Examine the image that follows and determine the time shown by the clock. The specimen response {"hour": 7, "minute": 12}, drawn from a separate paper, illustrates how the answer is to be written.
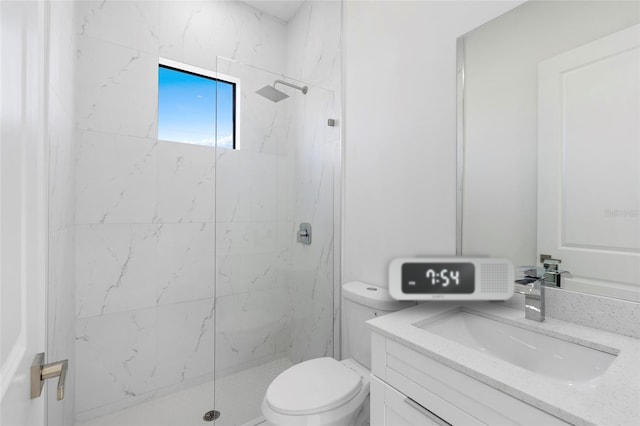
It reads {"hour": 7, "minute": 54}
